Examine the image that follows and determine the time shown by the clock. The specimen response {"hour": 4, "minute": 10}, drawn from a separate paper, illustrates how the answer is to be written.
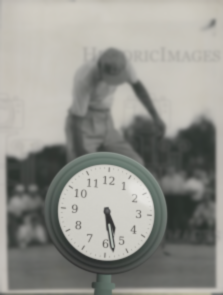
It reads {"hour": 5, "minute": 28}
